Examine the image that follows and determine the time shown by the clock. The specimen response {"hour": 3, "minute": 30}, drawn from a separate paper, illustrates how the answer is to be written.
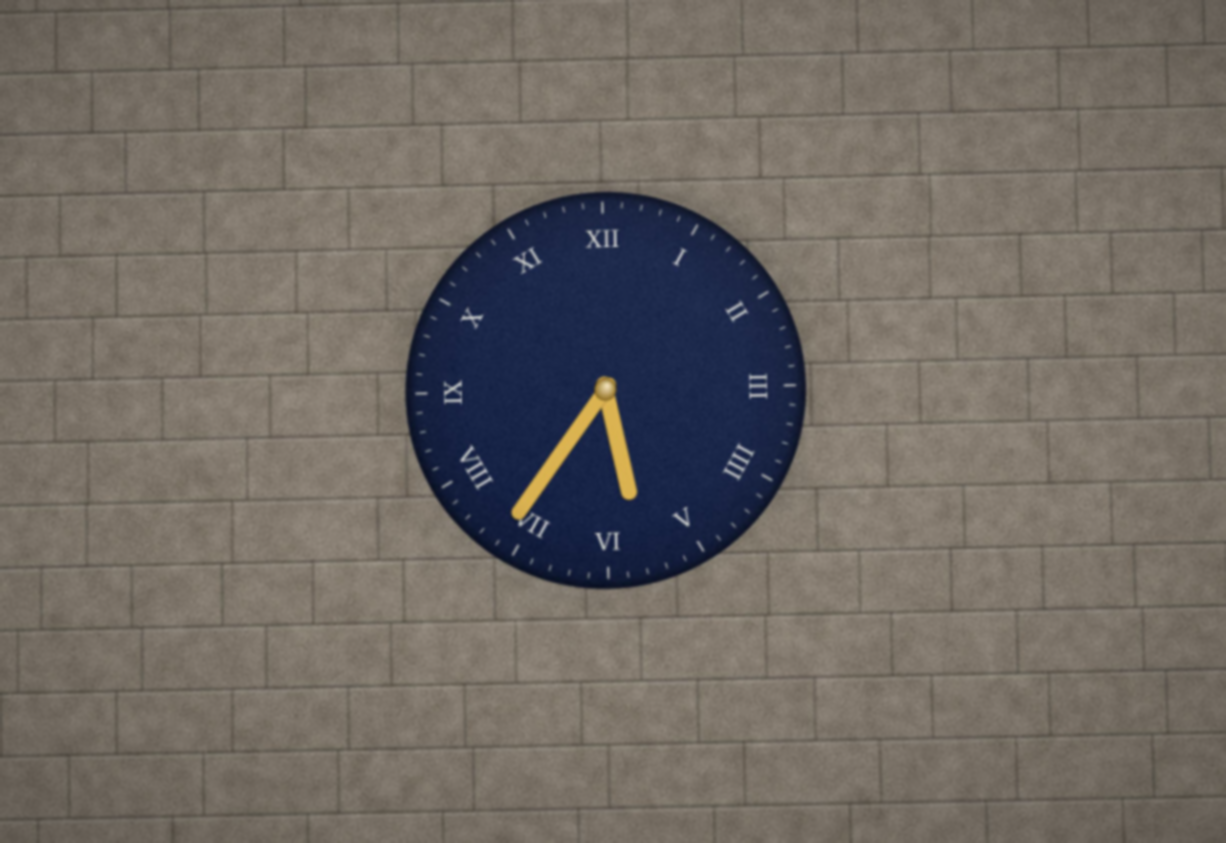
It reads {"hour": 5, "minute": 36}
